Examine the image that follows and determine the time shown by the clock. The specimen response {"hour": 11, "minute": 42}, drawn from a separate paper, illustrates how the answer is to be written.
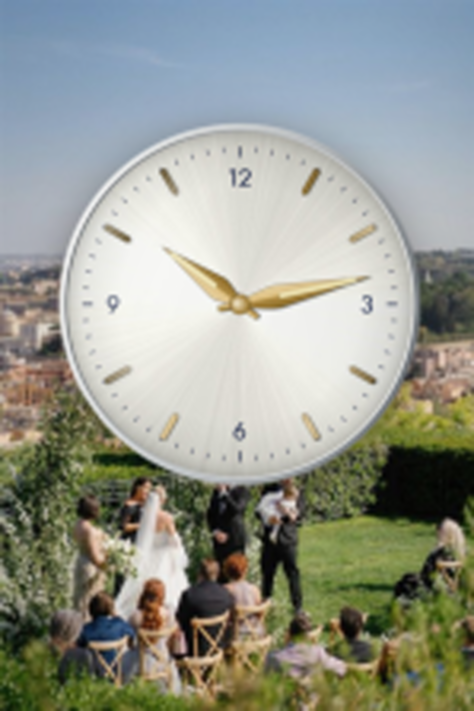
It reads {"hour": 10, "minute": 13}
